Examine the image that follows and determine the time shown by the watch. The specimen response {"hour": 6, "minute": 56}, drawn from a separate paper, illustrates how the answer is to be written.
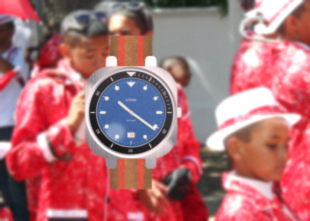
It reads {"hour": 10, "minute": 21}
